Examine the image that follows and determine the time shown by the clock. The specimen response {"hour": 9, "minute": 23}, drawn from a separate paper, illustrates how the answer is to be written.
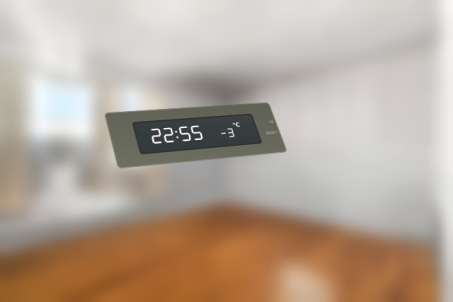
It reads {"hour": 22, "minute": 55}
